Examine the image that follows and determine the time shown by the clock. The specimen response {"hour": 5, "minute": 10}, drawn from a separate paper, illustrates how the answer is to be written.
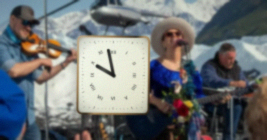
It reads {"hour": 9, "minute": 58}
